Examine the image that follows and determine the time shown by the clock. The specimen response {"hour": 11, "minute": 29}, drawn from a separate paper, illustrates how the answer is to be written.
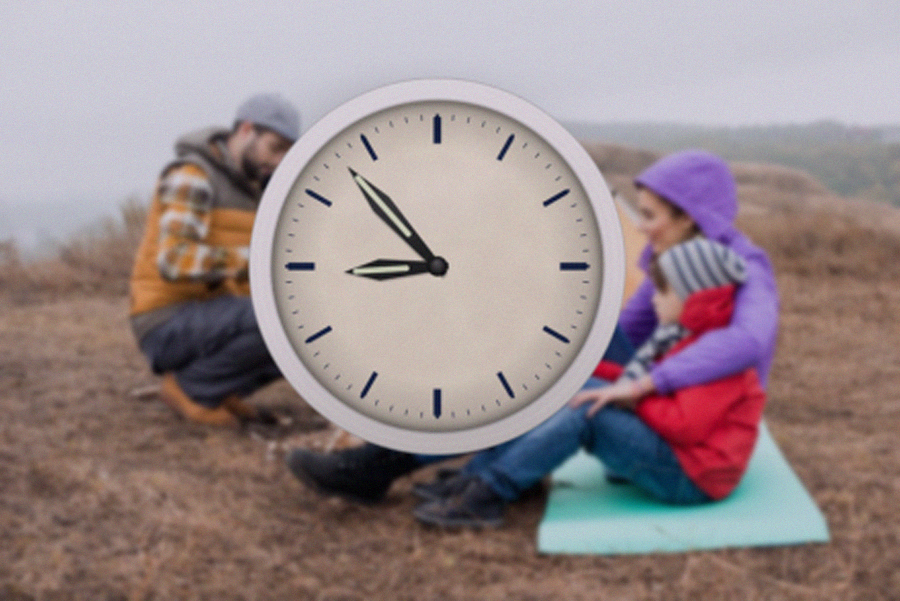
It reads {"hour": 8, "minute": 53}
